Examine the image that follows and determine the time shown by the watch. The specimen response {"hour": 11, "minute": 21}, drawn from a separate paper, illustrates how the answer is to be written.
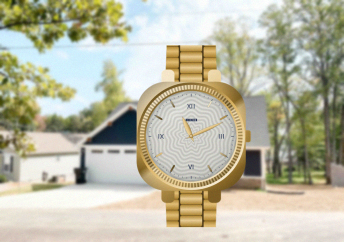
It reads {"hour": 11, "minute": 11}
